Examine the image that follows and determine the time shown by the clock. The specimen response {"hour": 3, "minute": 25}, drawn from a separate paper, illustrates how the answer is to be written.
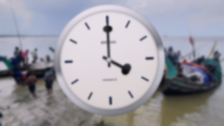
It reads {"hour": 4, "minute": 0}
